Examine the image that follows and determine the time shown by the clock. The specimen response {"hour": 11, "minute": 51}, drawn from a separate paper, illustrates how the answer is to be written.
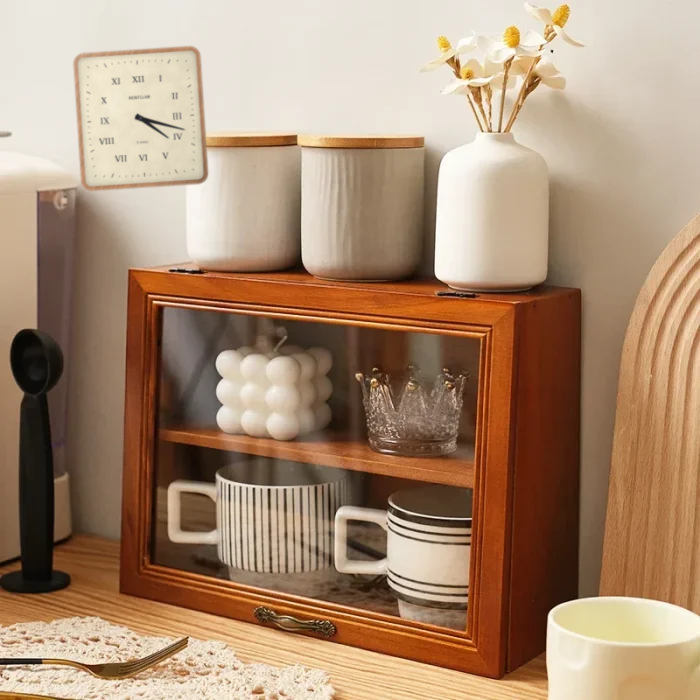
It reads {"hour": 4, "minute": 18}
